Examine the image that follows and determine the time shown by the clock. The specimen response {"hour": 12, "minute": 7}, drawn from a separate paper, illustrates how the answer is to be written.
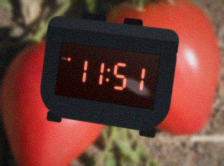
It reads {"hour": 11, "minute": 51}
